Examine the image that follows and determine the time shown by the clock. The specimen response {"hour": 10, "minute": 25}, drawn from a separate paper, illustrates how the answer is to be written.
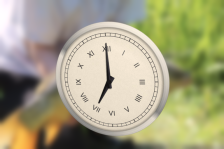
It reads {"hour": 7, "minute": 0}
